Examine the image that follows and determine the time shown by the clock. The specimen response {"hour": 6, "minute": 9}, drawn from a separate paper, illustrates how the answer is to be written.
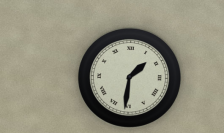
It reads {"hour": 1, "minute": 31}
